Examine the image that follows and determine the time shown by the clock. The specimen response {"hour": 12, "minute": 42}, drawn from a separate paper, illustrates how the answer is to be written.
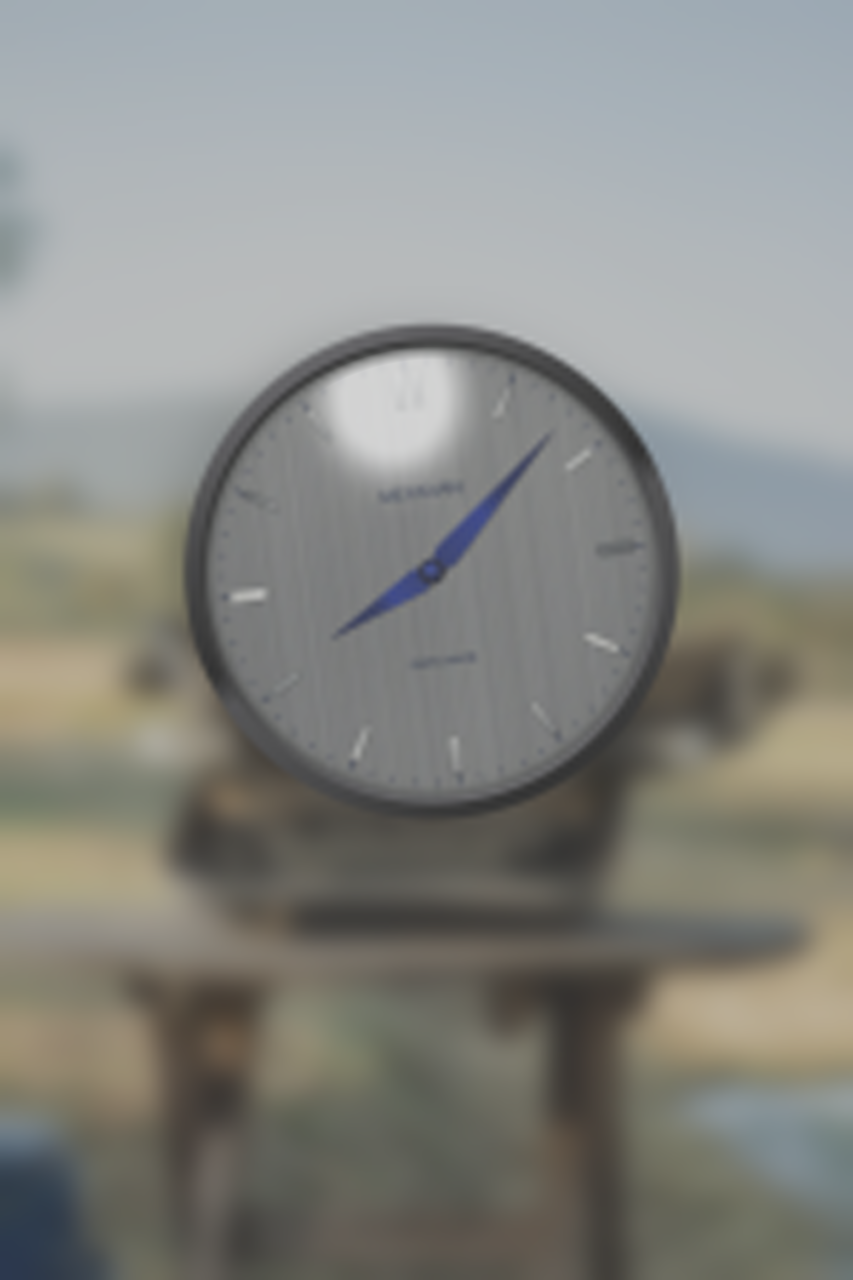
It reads {"hour": 8, "minute": 8}
